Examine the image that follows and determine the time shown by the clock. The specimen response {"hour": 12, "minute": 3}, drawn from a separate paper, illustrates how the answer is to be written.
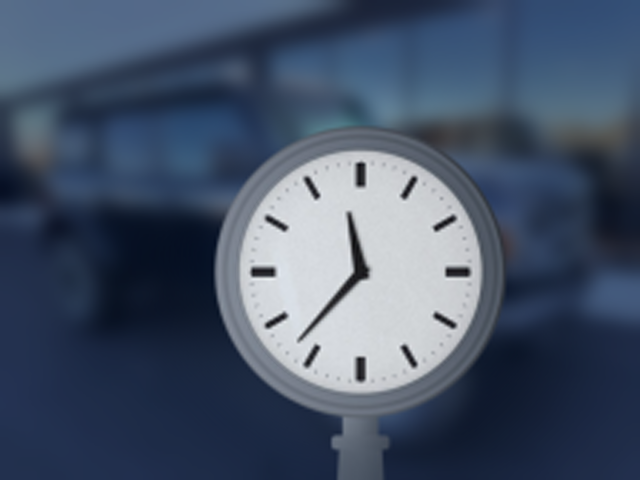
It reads {"hour": 11, "minute": 37}
